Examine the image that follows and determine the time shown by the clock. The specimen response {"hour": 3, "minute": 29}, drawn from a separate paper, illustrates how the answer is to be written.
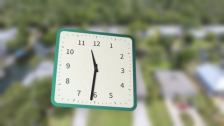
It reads {"hour": 11, "minute": 31}
